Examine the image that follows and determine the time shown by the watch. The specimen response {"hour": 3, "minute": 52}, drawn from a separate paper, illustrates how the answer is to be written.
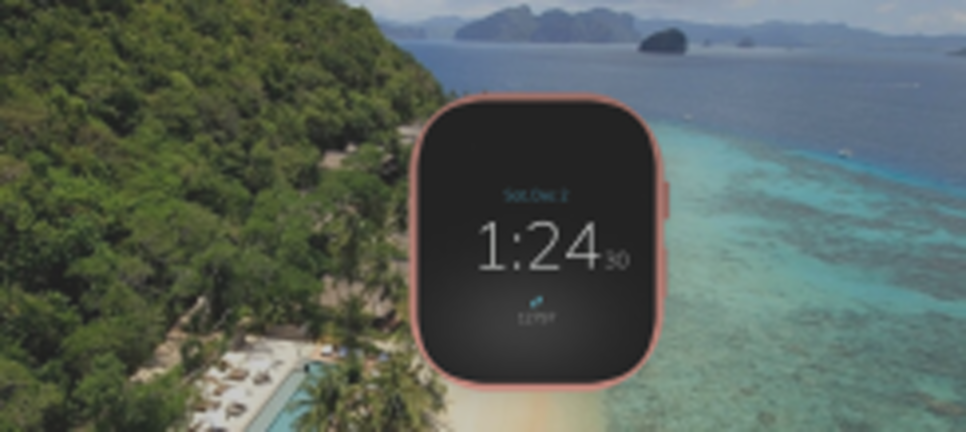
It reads {"hour": 1, "minute": 24}
